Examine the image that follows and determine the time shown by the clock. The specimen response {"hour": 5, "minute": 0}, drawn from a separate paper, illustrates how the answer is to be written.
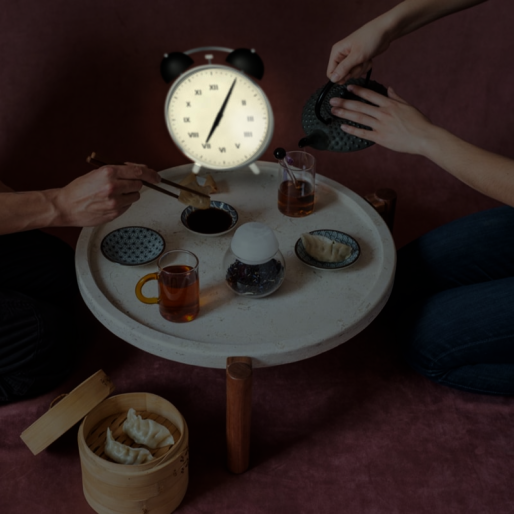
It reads {"hour": 7, "minute": 5}
